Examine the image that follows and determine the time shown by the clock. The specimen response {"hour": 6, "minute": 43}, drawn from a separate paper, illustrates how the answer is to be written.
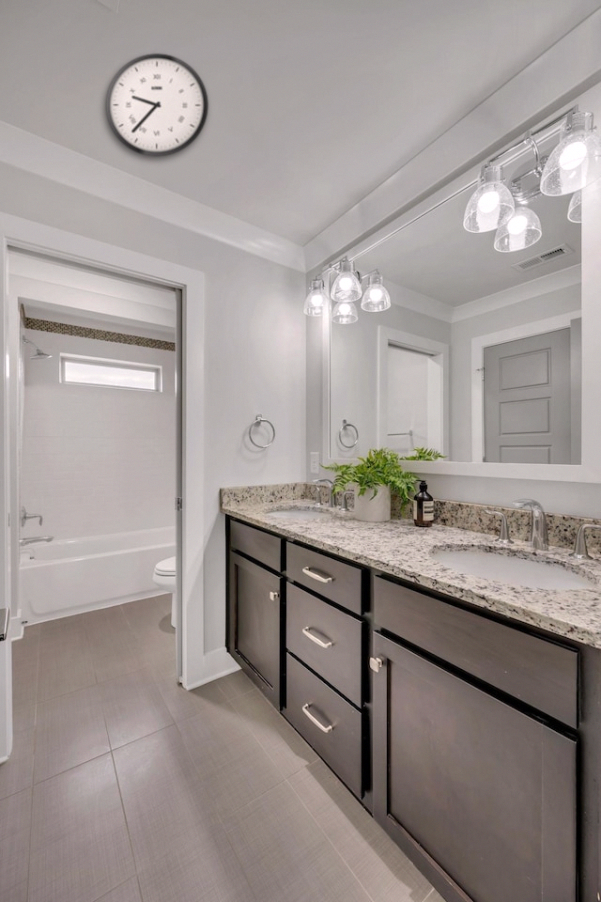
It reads {"hour": 9, "minute": 37}
